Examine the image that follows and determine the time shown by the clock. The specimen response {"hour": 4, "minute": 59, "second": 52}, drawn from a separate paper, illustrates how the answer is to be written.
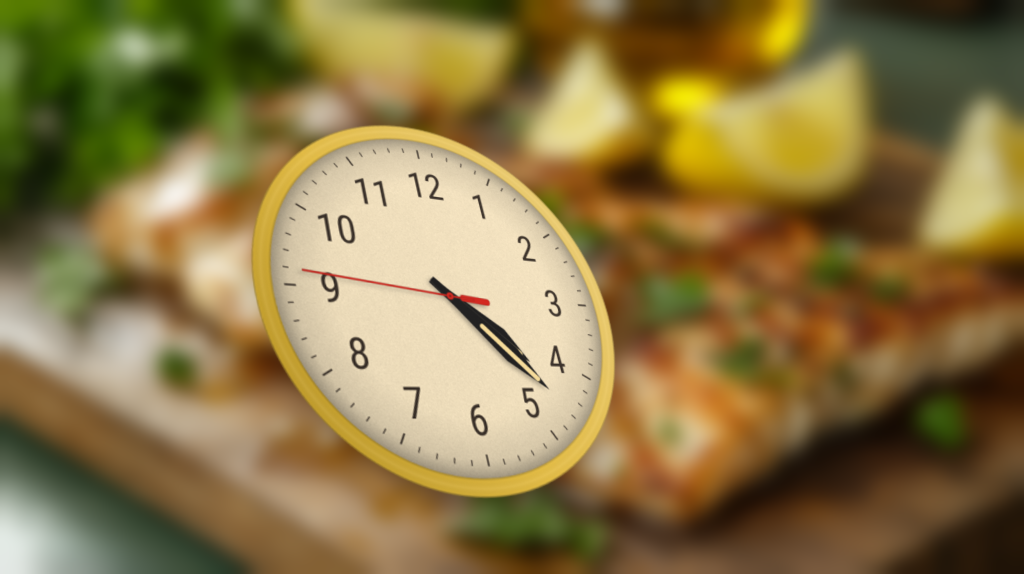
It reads {"hour": 4, "minute": 22, "second": 46}
